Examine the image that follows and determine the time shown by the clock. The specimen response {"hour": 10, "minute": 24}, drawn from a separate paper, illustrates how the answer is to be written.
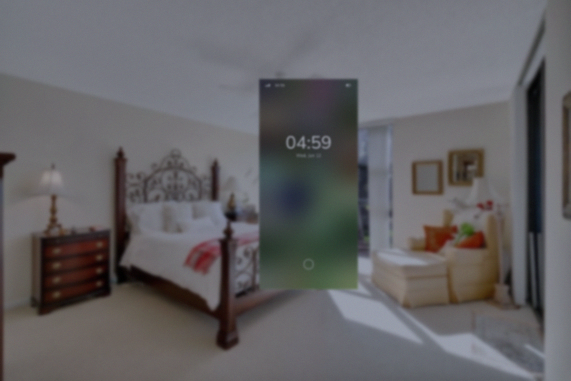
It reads {"hour": 4, "minute": 59}
